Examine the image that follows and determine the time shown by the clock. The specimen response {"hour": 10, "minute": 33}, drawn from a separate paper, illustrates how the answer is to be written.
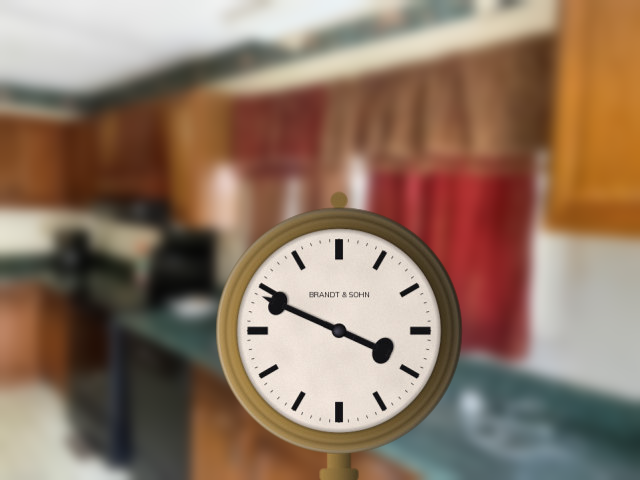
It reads {"hour": 3, "minute": 49}
